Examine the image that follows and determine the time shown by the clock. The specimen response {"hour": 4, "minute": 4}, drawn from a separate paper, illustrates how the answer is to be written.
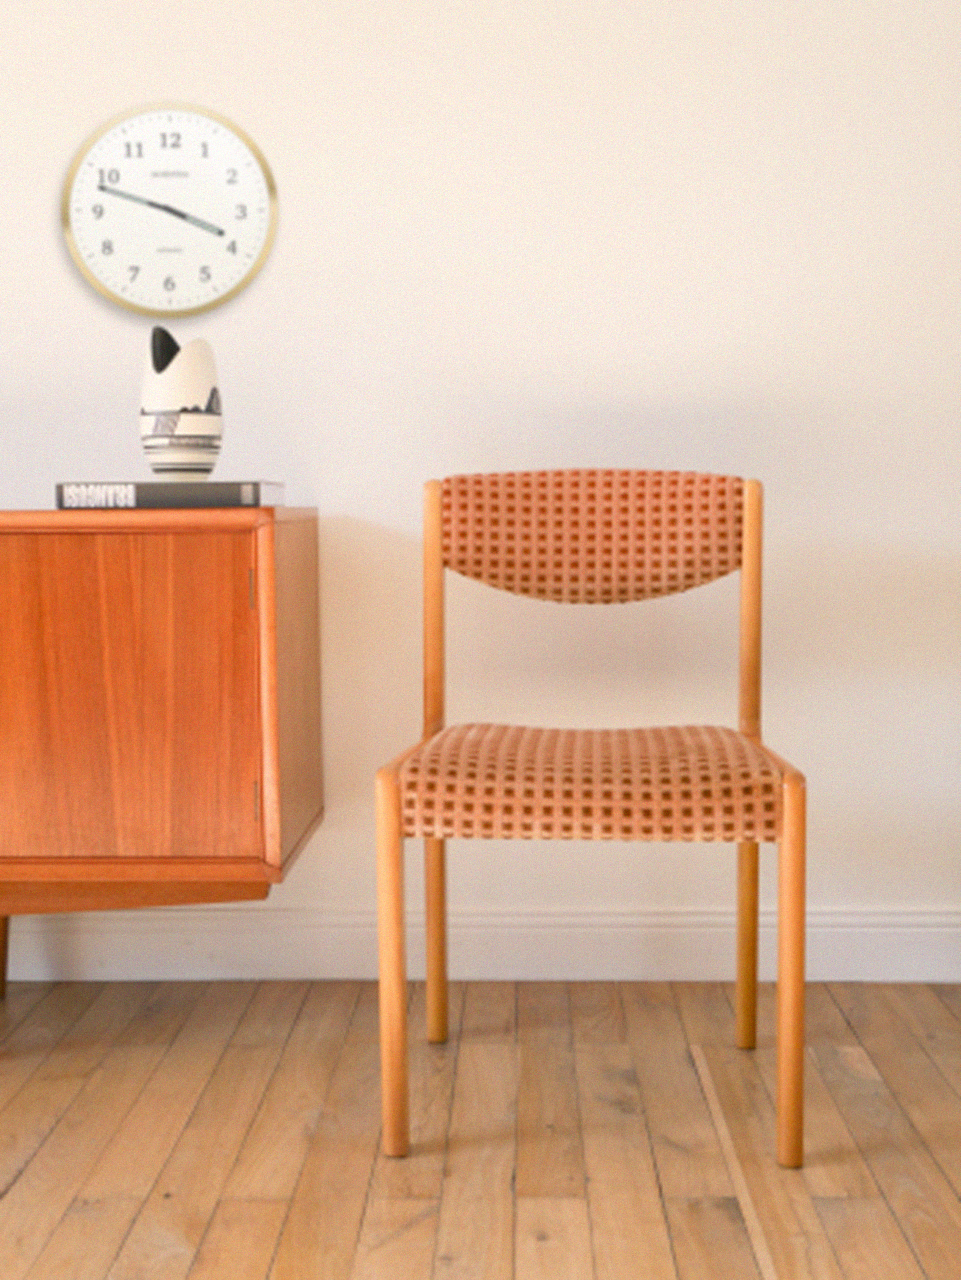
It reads {"hour": 3, "minute": 48}
